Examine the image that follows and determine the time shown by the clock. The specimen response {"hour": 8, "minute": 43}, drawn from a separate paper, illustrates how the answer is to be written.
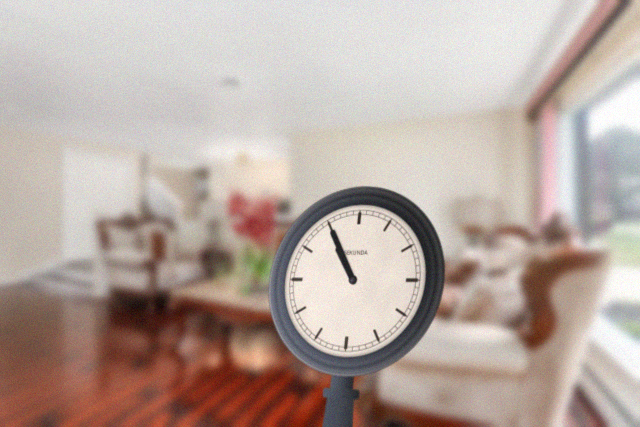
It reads {"hour": 10, "minute": 55}
